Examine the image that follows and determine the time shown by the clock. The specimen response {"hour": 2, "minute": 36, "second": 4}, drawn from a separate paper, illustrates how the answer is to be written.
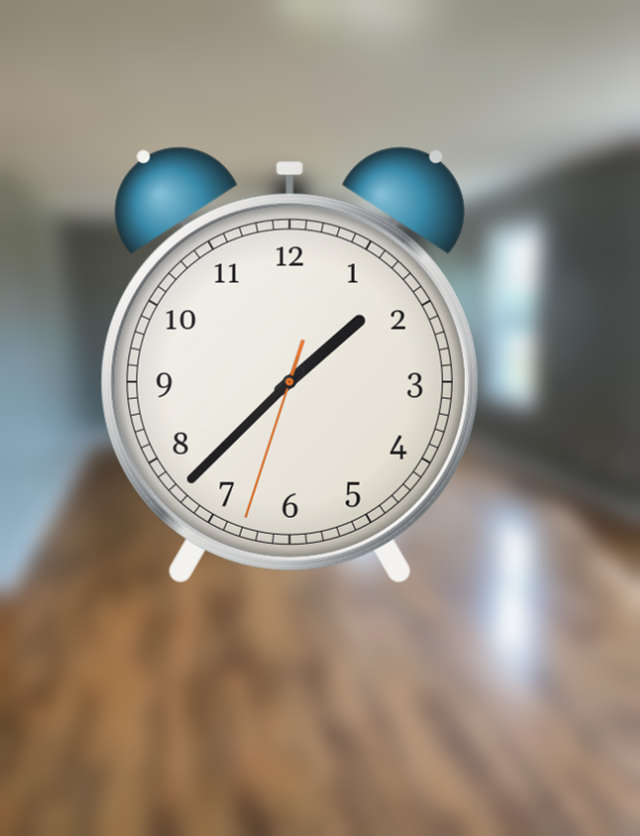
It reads {"hour": 1, "minute": 37, "second": 33}
